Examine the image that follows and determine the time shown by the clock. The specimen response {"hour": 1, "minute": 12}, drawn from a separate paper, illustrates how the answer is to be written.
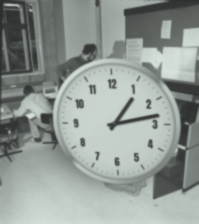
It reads {"hour": 1, "minute": 13}
